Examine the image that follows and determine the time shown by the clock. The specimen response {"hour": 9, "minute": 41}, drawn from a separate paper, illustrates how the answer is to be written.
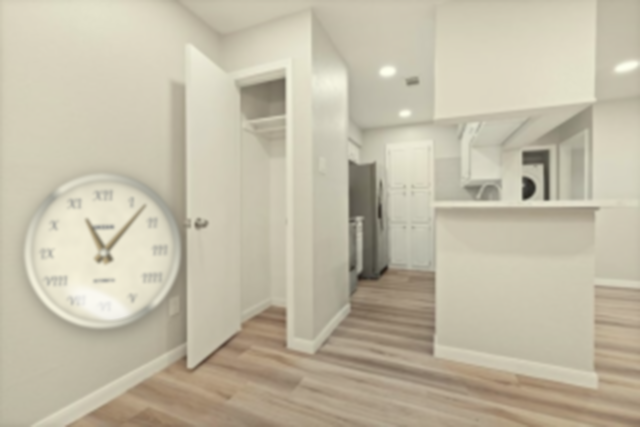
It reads {"hour": 11, "minute": 7}
